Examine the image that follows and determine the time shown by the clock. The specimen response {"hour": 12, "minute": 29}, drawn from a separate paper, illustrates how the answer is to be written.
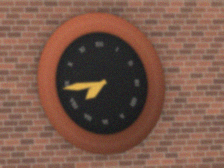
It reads {"hour": 7, "minute": 44}
